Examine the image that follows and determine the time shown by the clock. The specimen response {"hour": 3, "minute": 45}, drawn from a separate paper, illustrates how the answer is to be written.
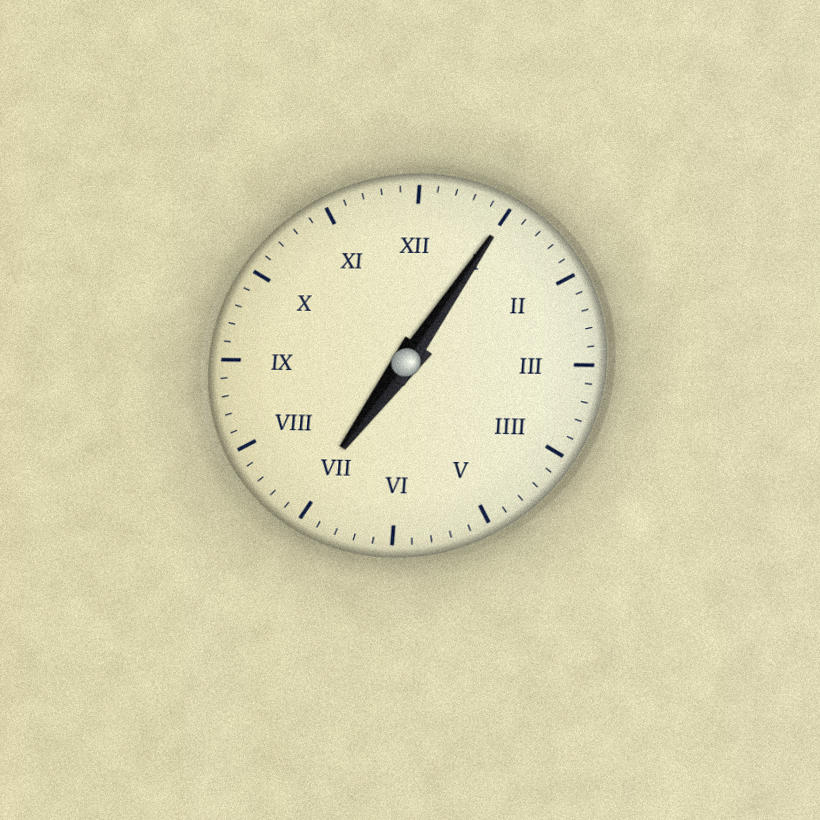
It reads {"hour": 7, "minute": 5}
